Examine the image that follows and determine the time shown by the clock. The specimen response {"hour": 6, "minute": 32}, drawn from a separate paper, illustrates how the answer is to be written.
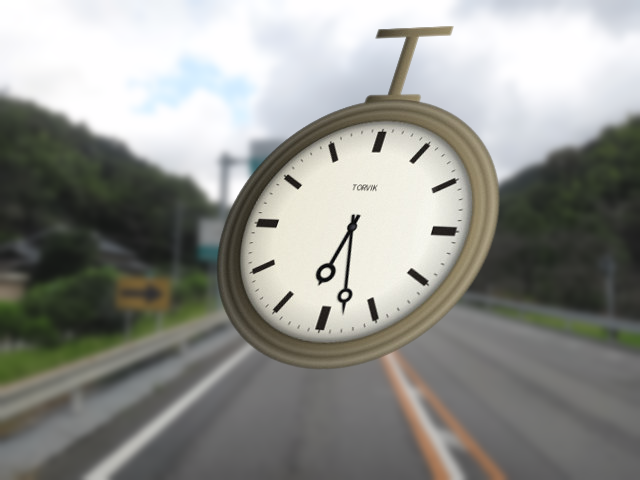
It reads {"hour": 6, "minute": 28}
